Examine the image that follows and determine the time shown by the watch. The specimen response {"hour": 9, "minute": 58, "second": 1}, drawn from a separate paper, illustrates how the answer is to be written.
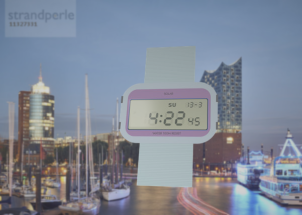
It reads {"hour": 4, "minute": 22, "second": 45}
